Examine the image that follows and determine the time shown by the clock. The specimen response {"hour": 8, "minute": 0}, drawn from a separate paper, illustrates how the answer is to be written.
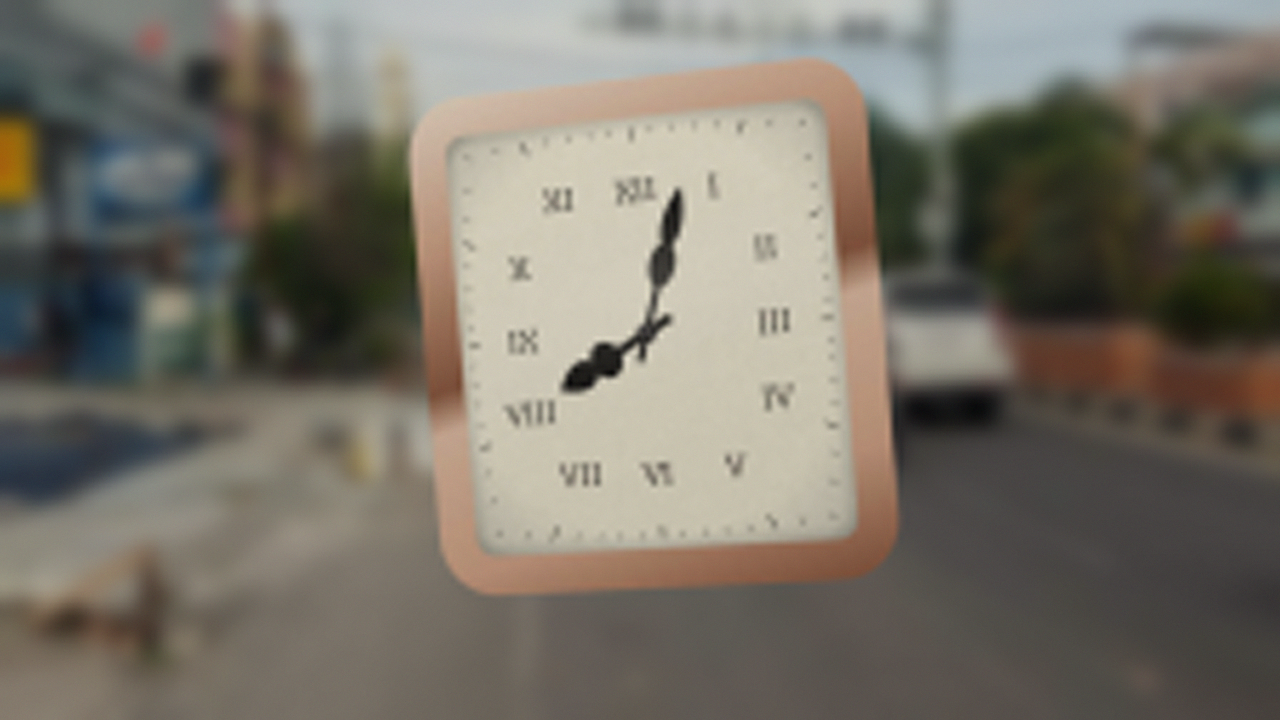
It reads {"hour": 8, "minute": 3}
